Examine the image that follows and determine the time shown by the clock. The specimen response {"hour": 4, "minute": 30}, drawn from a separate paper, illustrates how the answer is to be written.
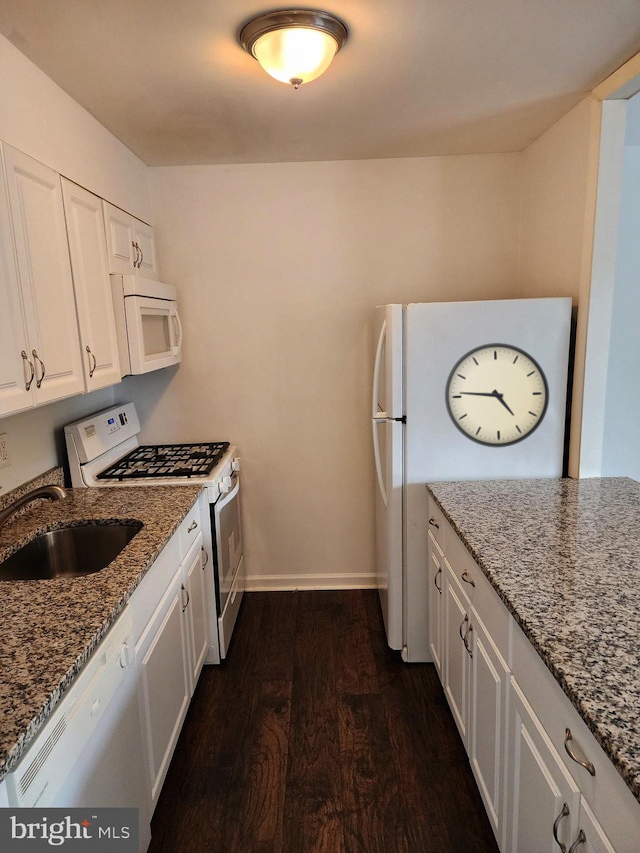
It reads {"hour": 4, "minute": 46}
